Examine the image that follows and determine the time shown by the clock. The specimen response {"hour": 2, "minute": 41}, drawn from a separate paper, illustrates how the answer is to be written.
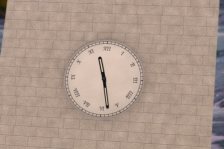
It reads {"hour": 11, "minute": 28}
